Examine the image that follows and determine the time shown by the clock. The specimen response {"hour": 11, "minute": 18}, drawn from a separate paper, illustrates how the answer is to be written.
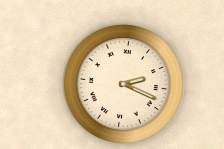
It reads {"hour": 2, "minute": 18}
